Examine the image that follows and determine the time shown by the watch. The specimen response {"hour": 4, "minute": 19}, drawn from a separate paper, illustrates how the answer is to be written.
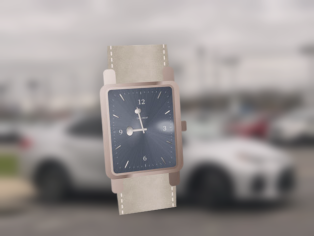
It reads {"hour": 8, "minute": 58}
